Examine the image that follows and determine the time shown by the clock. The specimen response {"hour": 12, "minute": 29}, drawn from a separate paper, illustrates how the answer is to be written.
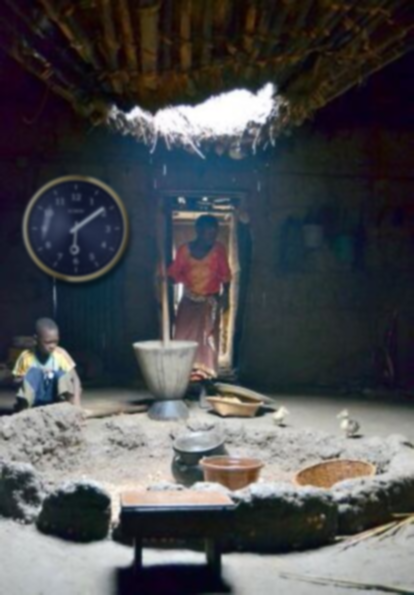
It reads {"hour": 6, "minute": 9}
